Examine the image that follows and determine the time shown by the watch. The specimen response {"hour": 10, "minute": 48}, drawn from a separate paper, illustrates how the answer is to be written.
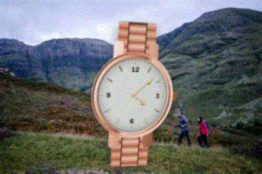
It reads {"hour": 4, "minute": 8}
